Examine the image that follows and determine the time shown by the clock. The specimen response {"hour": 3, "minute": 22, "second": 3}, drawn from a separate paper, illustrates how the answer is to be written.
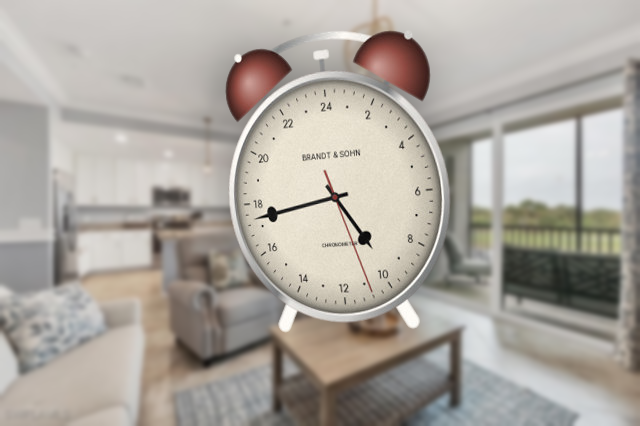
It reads {"hour": 9, "minute": 43, "second": 27}
